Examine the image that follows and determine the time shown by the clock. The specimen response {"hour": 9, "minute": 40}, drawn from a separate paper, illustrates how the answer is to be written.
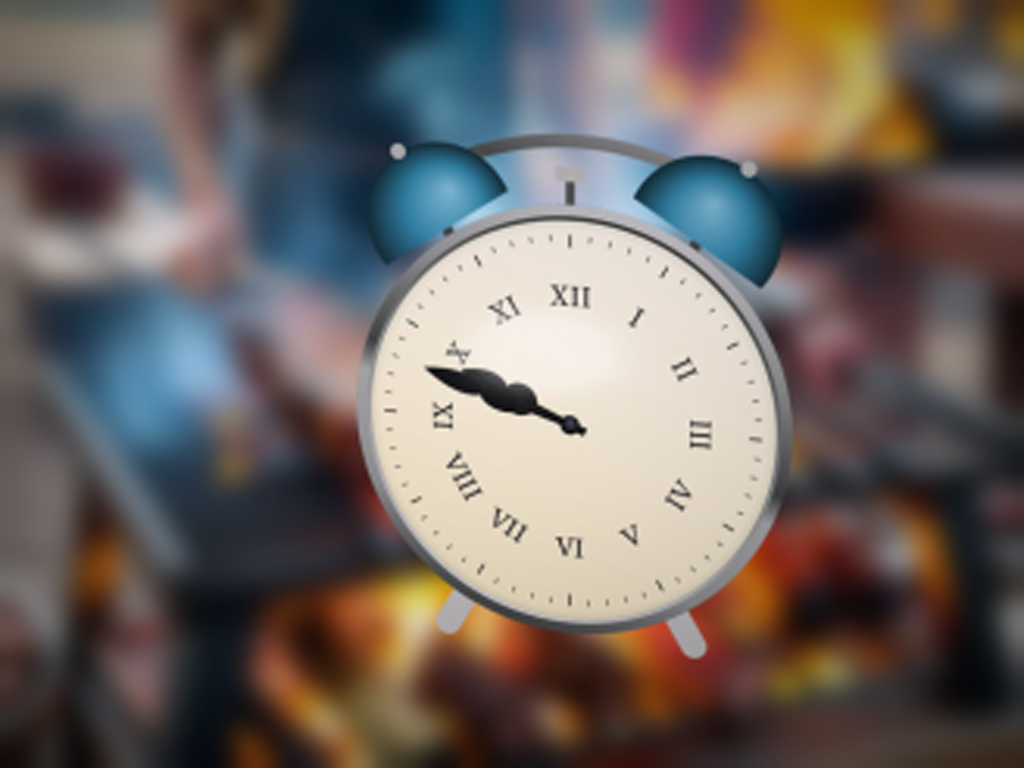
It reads {"hour": 9, "minute": 48}
